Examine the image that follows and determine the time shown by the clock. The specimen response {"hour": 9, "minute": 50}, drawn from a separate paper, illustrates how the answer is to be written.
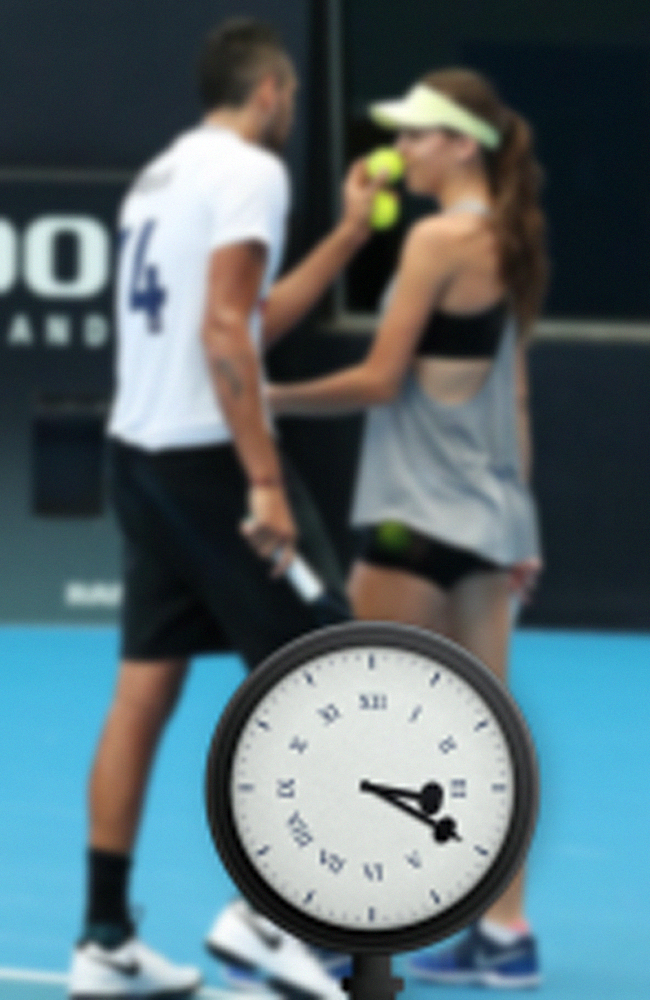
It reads {"hour": 3, "minute": 20}
